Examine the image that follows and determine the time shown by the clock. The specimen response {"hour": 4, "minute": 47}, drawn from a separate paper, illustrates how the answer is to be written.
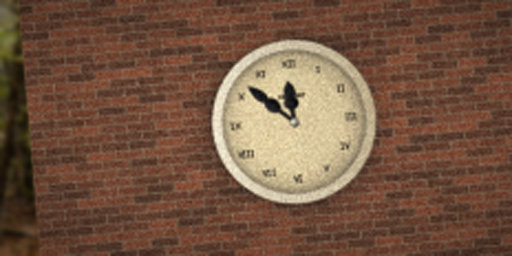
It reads {"hour": 11, "minute": 52}
